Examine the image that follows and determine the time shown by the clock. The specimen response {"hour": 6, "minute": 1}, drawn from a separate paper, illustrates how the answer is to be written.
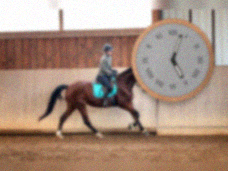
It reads {"hour": 5, "minute": 3}
